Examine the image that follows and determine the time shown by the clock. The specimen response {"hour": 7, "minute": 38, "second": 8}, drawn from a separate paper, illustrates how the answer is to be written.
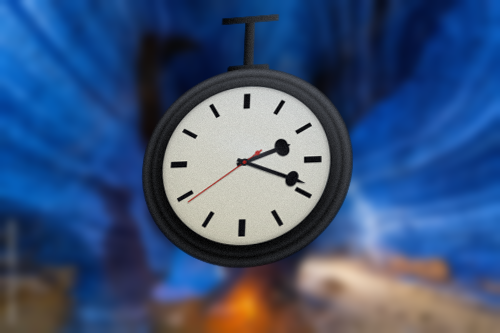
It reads {"hour": 2, "minute": 18, "second": 39}
